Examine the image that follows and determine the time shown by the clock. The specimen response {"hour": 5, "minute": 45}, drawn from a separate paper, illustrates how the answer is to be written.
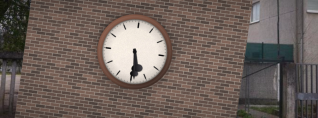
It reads {"hour": 5, "minute": 29}
